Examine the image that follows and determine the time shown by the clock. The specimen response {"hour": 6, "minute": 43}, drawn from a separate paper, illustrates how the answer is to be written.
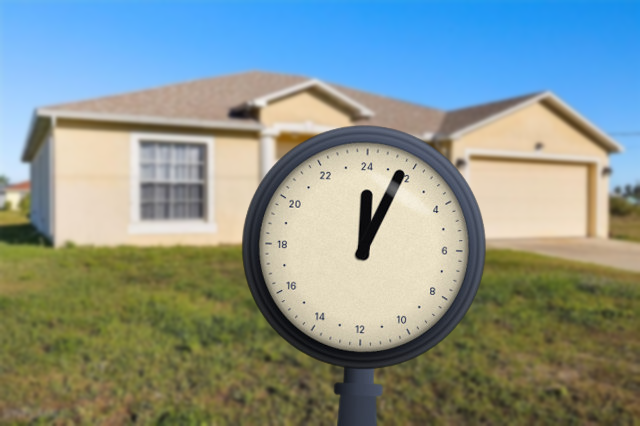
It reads {"hour": 0, "minute": 4}
